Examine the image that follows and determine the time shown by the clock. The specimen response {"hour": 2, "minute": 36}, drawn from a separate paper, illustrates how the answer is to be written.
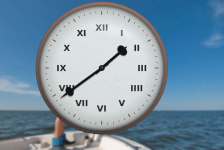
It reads {"hour": 1, "minute": 39}
